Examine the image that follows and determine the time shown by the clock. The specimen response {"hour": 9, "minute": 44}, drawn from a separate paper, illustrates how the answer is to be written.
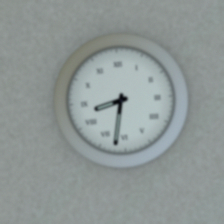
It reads {"hour": 8, "minute": 32}
